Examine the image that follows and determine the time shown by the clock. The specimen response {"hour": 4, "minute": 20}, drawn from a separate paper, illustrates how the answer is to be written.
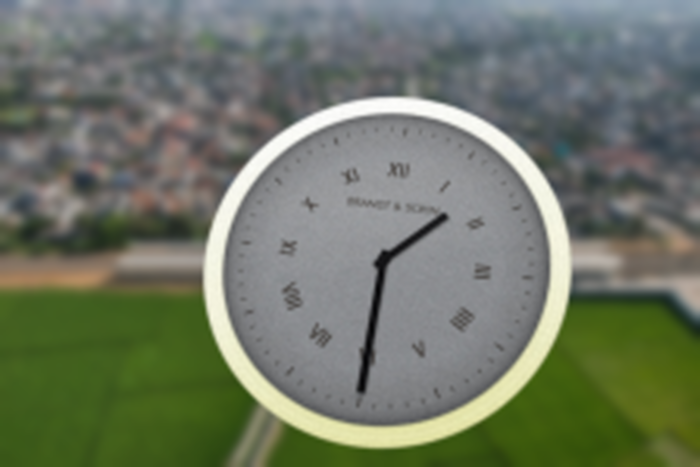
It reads {"hour": 1, "minute": 30}
